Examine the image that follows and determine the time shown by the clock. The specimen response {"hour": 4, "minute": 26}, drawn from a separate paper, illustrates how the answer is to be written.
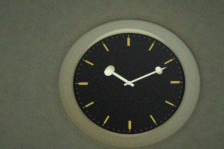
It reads {"hour": 10, "minute": 11}
